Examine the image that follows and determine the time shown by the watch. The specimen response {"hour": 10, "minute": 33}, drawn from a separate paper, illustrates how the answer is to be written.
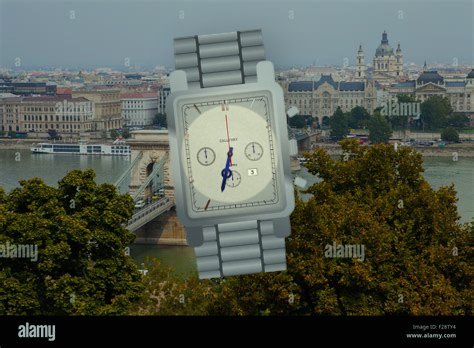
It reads {"hour": 6, "minute": 33}
